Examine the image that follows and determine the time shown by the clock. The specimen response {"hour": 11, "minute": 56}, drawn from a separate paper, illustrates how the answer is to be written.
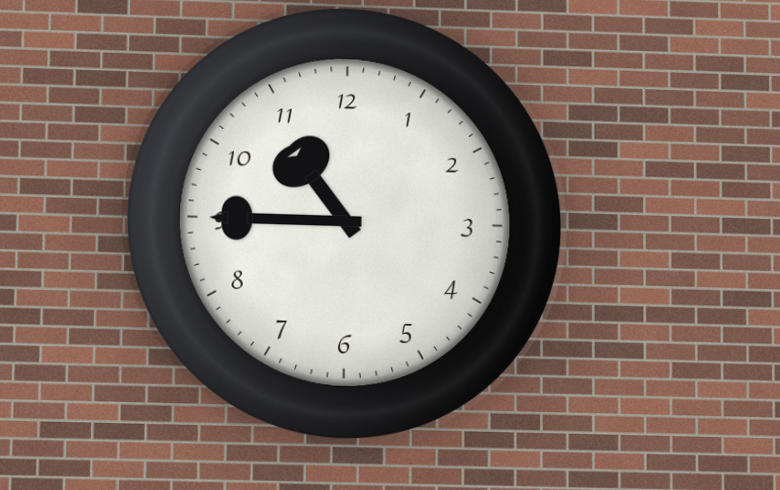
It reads {"hour": 10, "minute": 45}
